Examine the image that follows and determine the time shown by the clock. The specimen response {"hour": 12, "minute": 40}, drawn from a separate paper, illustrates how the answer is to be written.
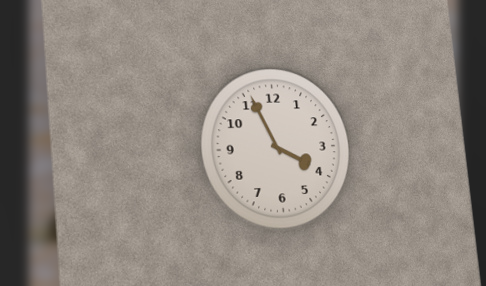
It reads {"hour": 3, "minute": 56}
